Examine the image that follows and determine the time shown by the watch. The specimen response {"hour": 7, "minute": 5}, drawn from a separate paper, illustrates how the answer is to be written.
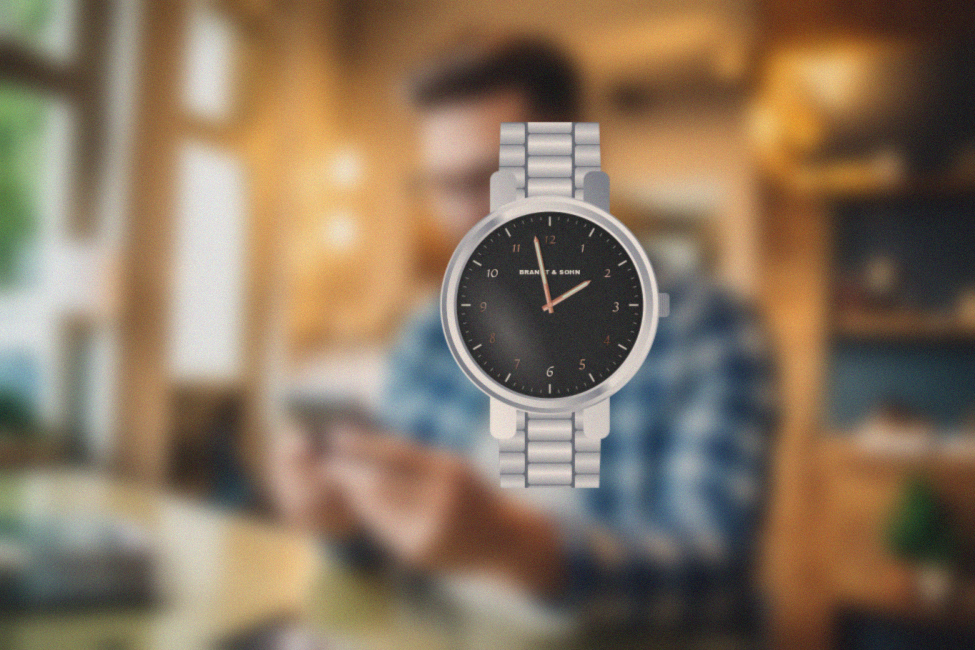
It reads {"hour": 1, "minute": 58}
